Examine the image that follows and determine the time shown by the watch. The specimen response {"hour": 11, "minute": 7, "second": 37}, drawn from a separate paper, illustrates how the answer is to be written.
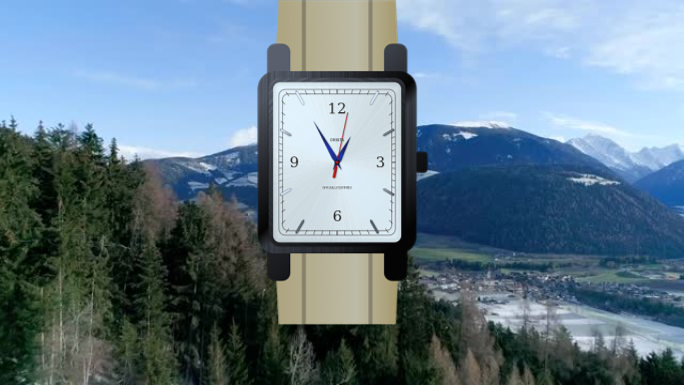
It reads {"hour": 12, "minute": 55, "second": 2}
